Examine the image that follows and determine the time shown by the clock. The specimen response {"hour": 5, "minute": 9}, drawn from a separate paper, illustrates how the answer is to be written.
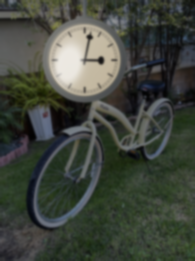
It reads {"hour": 3, "minute": 2}
